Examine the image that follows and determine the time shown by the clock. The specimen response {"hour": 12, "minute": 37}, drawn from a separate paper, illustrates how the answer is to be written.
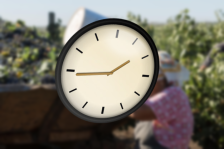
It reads {"hour": 1, "minute": 44}
